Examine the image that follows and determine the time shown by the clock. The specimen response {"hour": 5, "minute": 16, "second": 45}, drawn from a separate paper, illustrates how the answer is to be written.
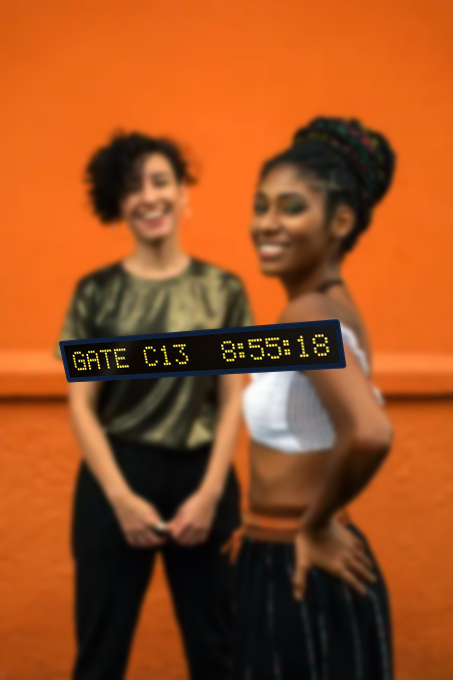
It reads {"hour": 8, "minute": 55, "second": 18}
